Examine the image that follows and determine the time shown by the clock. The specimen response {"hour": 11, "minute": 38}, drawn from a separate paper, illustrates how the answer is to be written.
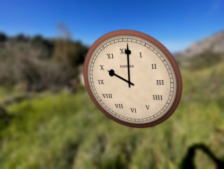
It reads {"hour": 10, "minute": 1}
